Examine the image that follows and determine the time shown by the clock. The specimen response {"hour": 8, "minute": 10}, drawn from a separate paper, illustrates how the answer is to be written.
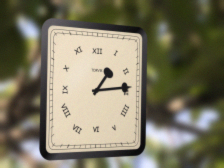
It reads {"hour": 1, "minute": 14}
